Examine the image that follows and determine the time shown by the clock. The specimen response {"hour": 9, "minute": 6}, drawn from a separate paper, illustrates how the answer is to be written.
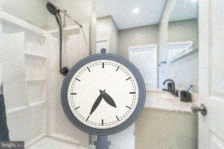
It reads {"hour": 4, "minute": 35}
